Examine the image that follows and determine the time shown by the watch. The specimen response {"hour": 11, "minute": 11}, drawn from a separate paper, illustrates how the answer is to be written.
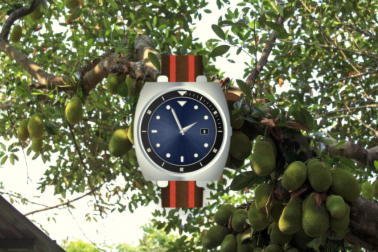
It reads {"hour": 1, "minute": 56}
